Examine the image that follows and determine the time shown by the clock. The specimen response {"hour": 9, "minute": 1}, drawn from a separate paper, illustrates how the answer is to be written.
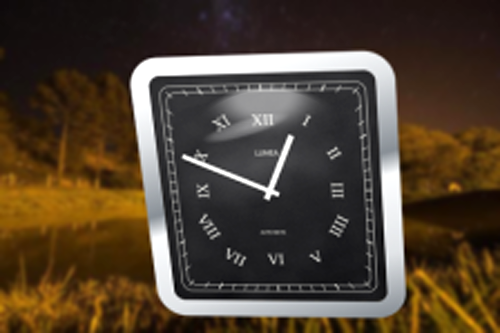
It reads {"hour": 12, "minute": 49}
